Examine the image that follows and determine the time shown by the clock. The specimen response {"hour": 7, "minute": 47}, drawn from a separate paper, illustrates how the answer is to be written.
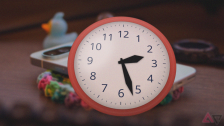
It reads {"hour": 2, "minute": 27}
